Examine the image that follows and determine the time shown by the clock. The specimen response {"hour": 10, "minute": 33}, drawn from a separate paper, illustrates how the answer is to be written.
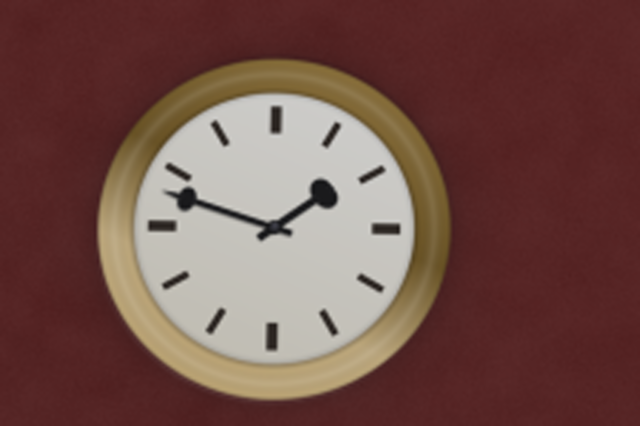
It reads {"hour": 1, "minute": 48}
